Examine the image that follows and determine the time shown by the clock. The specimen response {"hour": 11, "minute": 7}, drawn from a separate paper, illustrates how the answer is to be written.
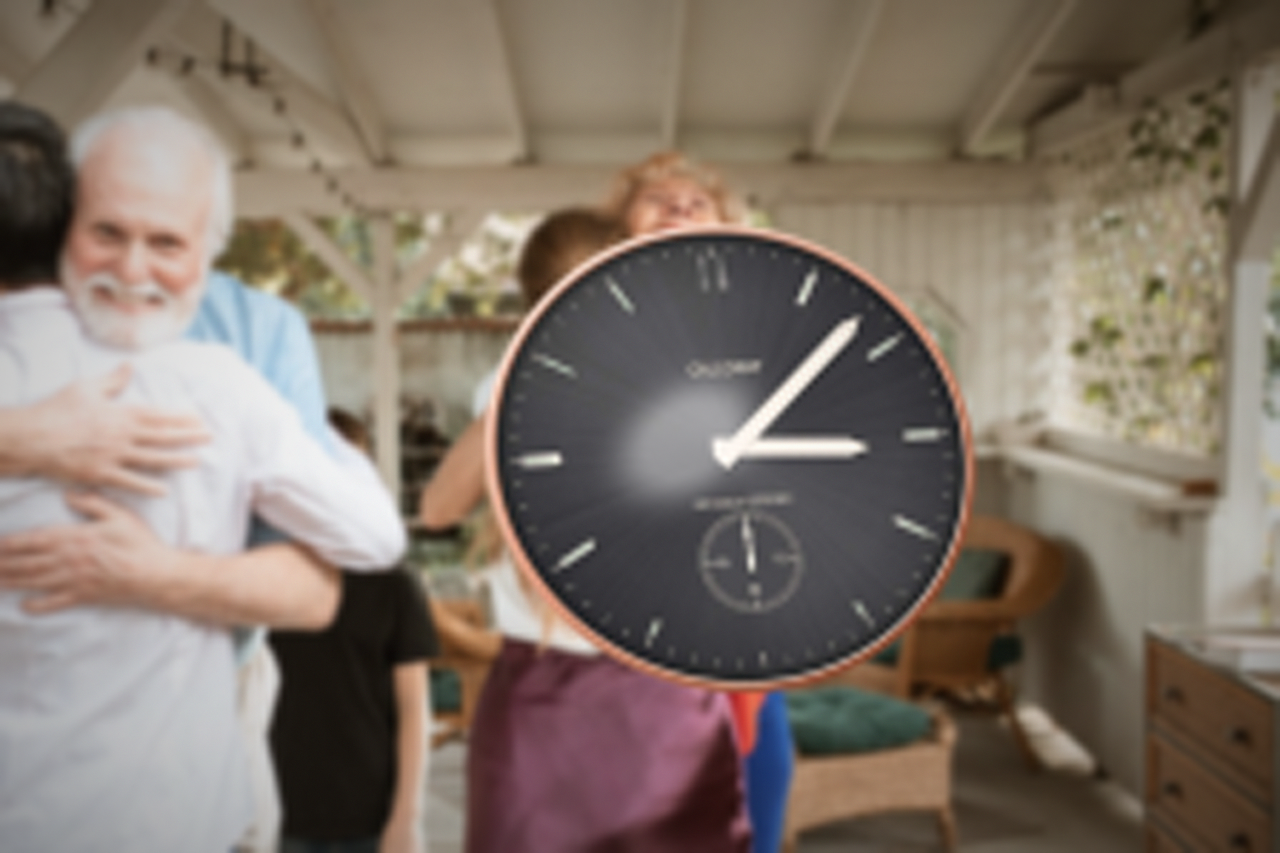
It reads {"hour": 3, "minute": 8}
